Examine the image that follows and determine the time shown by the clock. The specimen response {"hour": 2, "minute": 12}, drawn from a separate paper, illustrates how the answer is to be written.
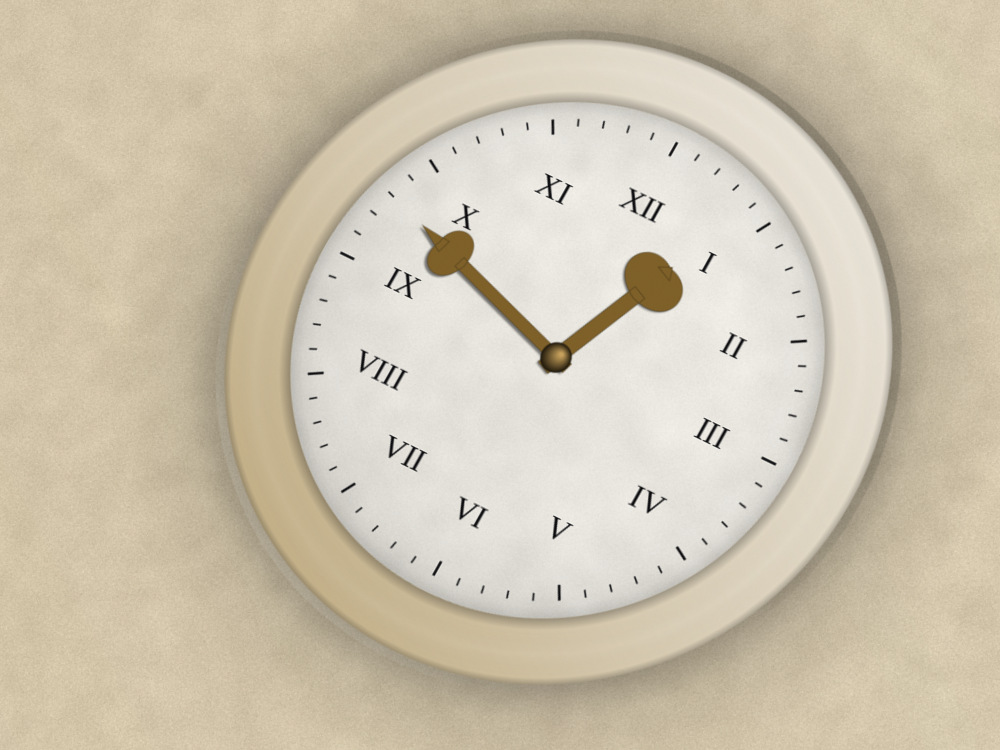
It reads {"hour": 12, "minute": 48}
